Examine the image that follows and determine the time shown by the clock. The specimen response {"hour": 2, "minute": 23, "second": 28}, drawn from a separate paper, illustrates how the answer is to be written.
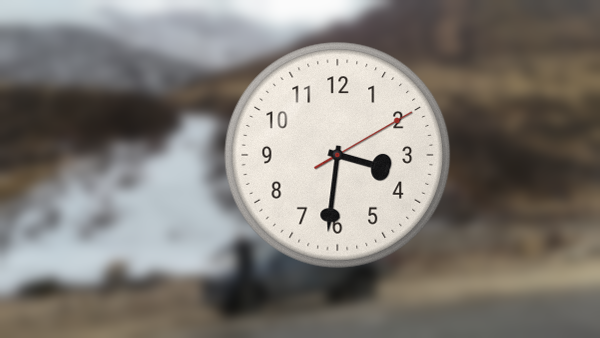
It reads {"hour": 3, "minute": 31, "second": 10}
